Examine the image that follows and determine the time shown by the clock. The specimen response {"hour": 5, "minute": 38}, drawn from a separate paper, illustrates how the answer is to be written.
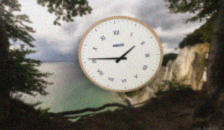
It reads {"hour": 1, "minute": 46}
